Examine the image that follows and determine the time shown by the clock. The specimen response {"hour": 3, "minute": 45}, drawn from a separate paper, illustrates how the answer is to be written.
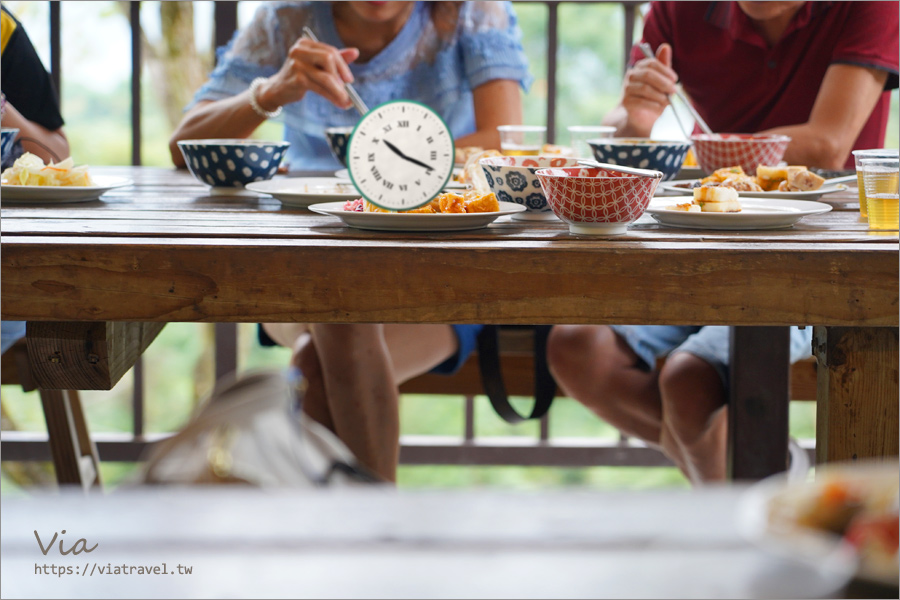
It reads {"hour": 10, "minute": 19}
